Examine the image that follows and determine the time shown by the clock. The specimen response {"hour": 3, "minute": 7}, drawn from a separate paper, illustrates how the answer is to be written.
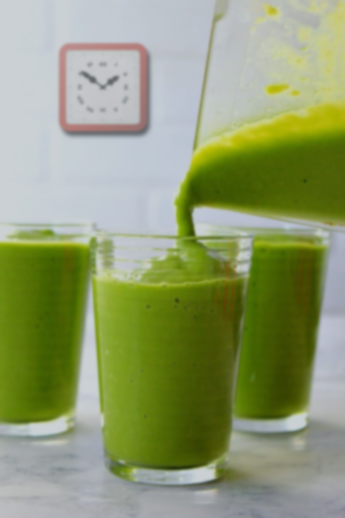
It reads {"hour": 1, "minute": 51}
